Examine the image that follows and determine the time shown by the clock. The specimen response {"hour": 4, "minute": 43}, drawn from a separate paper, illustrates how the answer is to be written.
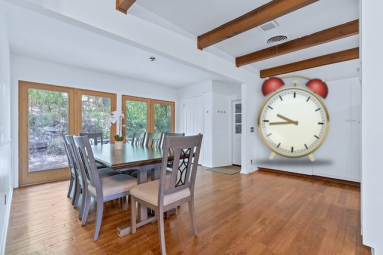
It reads {"hour": 9, "minute": 44}
